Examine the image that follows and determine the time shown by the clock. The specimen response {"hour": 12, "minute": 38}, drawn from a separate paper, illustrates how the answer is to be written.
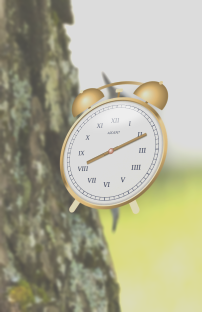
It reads {"hour": 8, "minute": 11}
